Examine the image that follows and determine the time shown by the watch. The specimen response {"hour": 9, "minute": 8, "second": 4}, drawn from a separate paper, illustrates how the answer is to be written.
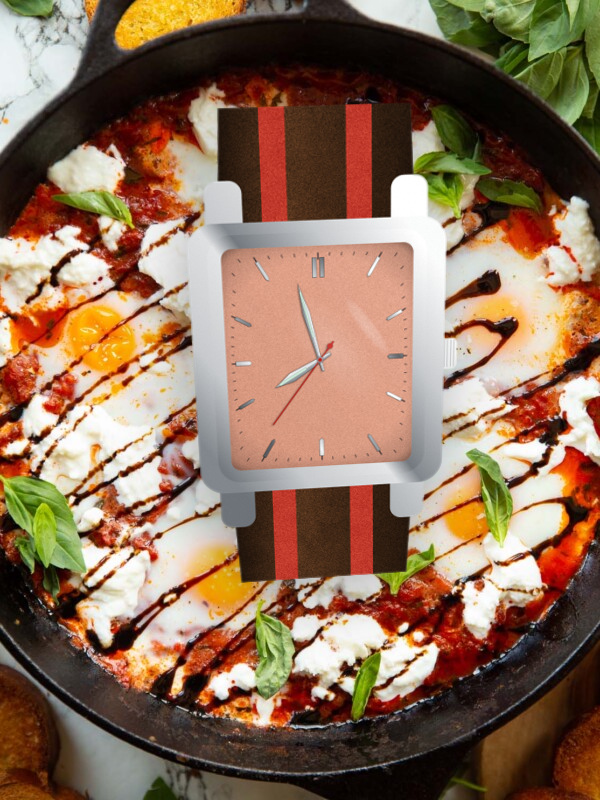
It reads {"hour": 7, "minute": 57, "second": 36}
